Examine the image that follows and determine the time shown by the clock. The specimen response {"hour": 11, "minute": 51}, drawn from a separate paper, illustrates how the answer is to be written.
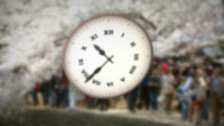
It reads {"hour": 10, "minute": 38}
